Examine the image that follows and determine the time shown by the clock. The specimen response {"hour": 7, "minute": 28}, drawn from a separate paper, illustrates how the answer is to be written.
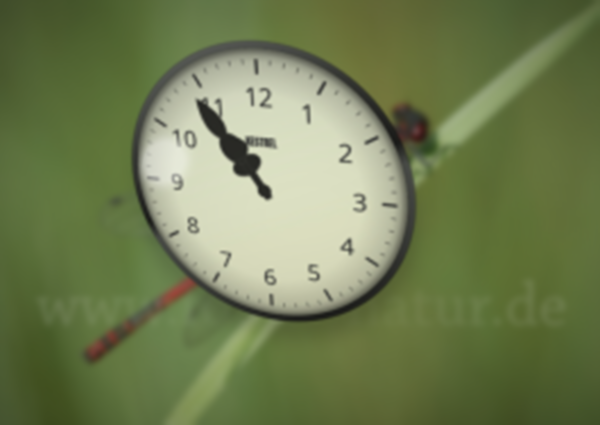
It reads {"hour": 10, "minute": 54}
